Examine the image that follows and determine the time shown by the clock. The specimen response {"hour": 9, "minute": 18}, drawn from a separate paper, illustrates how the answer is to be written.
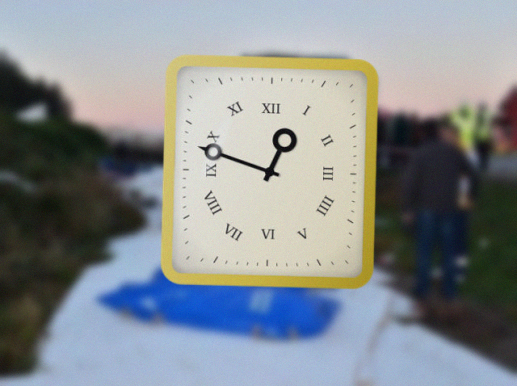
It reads {"hour": 12, "minute": 48}
